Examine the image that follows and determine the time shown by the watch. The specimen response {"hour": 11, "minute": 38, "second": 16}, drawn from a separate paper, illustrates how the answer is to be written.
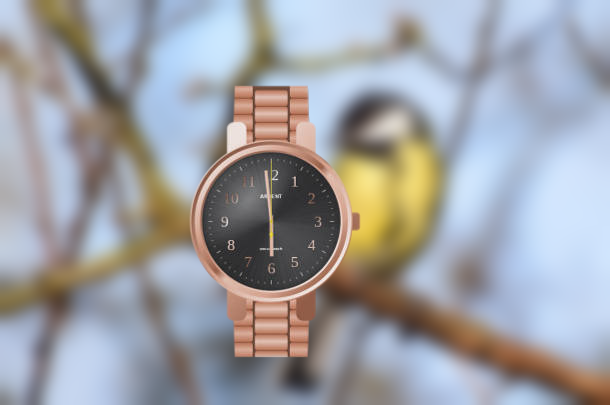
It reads {"hour": 5, "minute": 59, "second": 0}
